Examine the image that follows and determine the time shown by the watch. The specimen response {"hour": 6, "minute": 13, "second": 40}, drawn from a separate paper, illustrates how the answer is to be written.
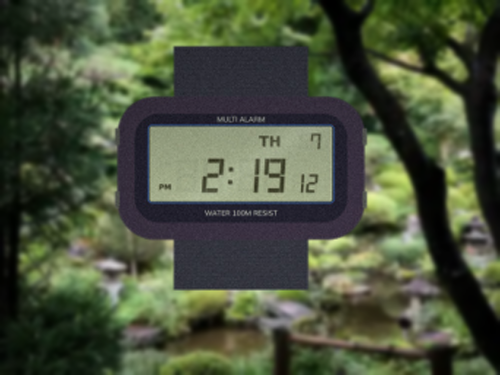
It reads {"hour": 2, "minute": 19, "second": 12}
